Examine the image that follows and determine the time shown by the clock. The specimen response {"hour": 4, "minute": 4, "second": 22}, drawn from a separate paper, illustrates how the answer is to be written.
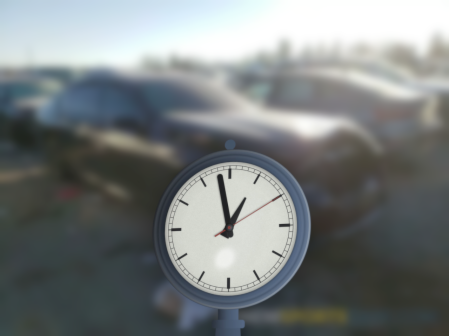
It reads {"hour": 12, "minute": 58, "second": 10}
